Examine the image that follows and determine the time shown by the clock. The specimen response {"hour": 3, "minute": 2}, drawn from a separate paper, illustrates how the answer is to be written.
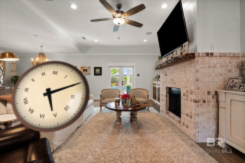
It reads {"hour": 5, "minute": 10}
